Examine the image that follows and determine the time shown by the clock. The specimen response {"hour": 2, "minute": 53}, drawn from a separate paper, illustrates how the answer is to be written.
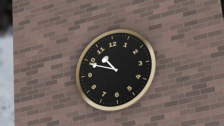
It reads {"hour": 10, "minute": 49}
